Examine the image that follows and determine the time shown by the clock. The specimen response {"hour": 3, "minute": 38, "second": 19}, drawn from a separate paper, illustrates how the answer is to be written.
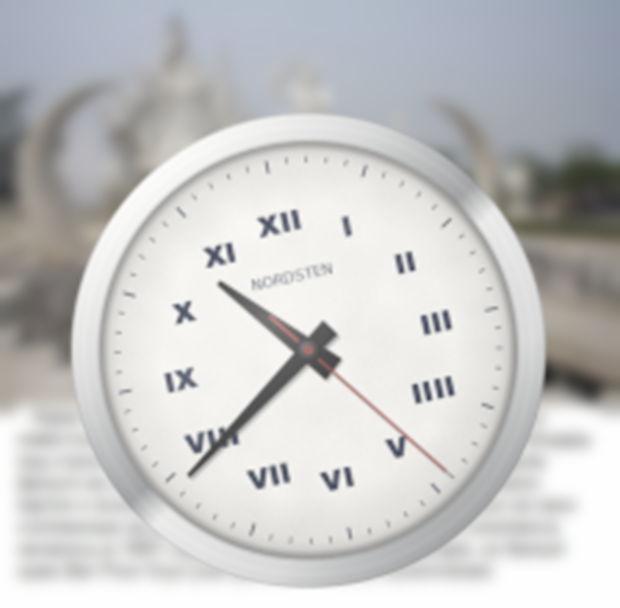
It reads {"hour": 10, "minute": 39, "second": 24}
